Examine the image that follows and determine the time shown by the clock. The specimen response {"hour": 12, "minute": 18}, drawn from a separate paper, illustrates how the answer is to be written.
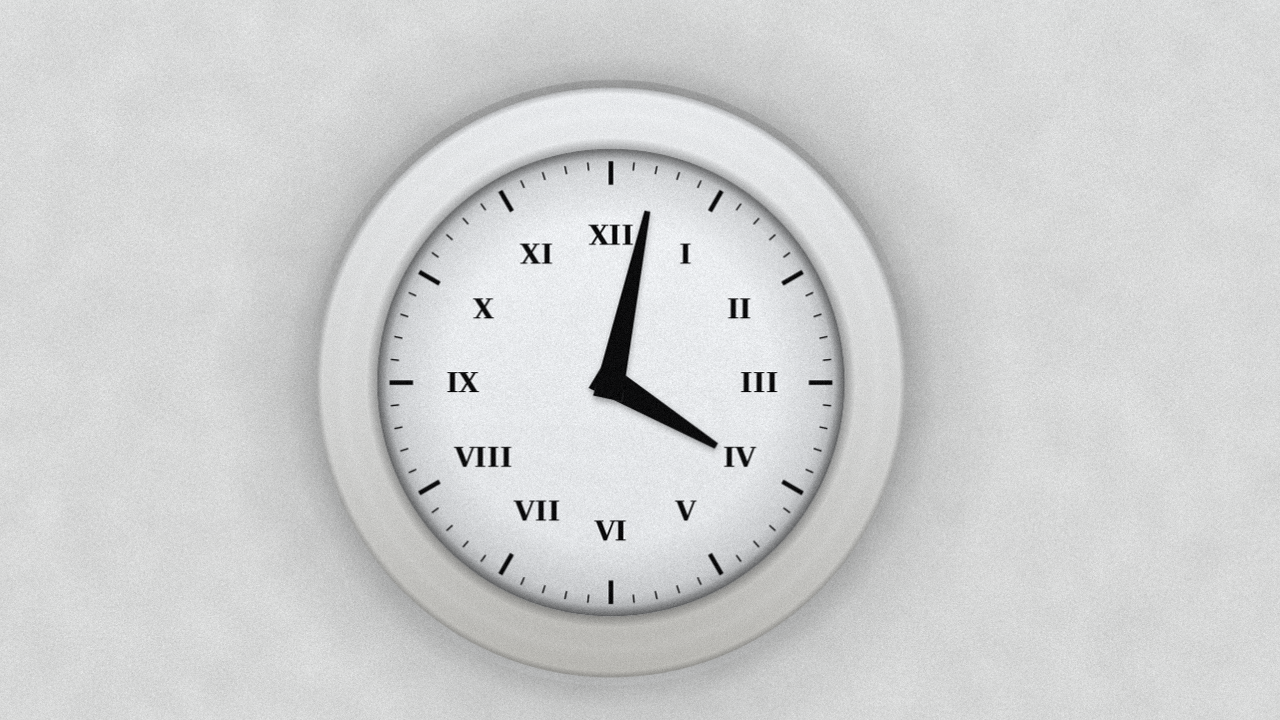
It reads {"hour": 4, "minute": 2}
